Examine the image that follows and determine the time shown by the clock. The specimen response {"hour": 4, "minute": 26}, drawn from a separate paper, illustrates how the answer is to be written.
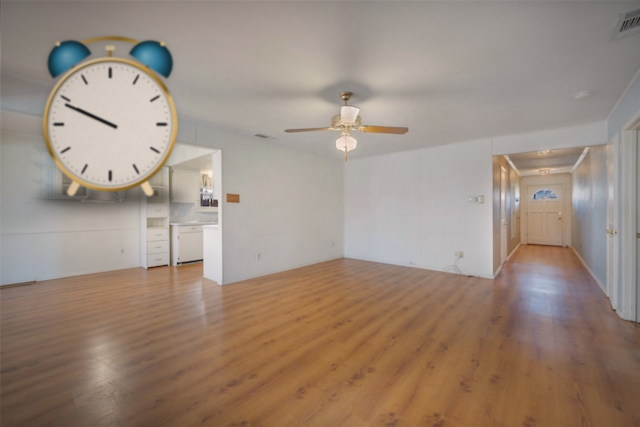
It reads {"hour": 9, "minute": 49}
